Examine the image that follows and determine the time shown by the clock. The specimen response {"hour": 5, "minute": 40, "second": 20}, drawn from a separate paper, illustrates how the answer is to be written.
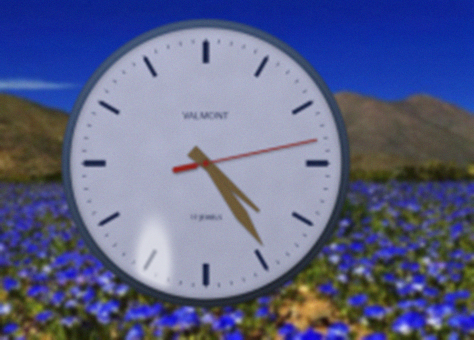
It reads {"hour": 4, "minute": 24, "second": 13}
